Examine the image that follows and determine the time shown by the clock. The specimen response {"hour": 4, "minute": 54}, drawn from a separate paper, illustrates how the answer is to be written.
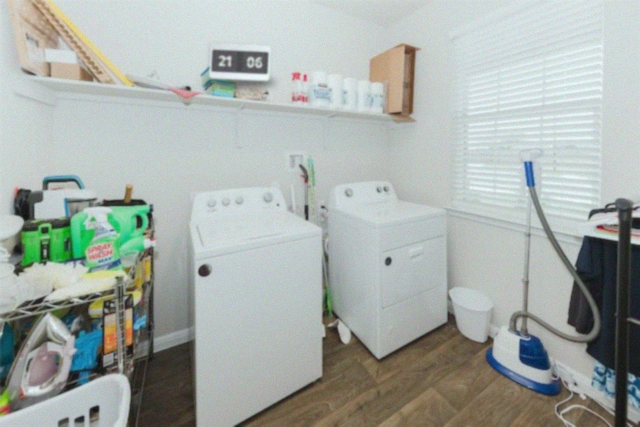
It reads {"hour": 21, "minute": 6}
